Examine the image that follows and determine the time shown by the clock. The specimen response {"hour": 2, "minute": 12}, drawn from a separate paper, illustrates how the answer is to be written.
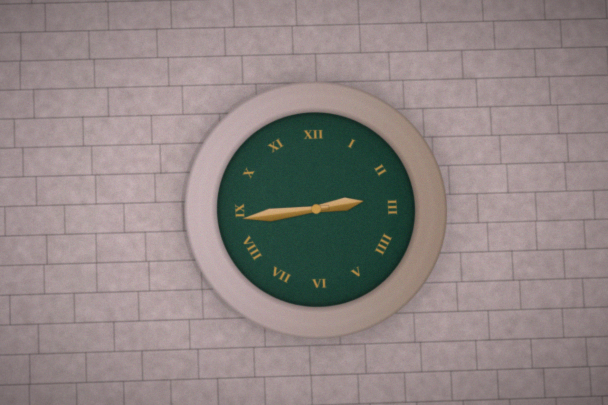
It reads {"hour": 2, "minute": 44}
